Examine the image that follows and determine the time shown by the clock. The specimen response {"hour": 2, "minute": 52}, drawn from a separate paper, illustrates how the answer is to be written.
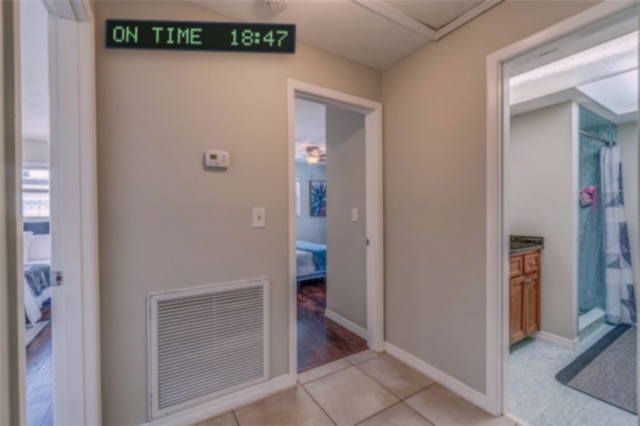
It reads {"hour": 18, "minute": 47}
